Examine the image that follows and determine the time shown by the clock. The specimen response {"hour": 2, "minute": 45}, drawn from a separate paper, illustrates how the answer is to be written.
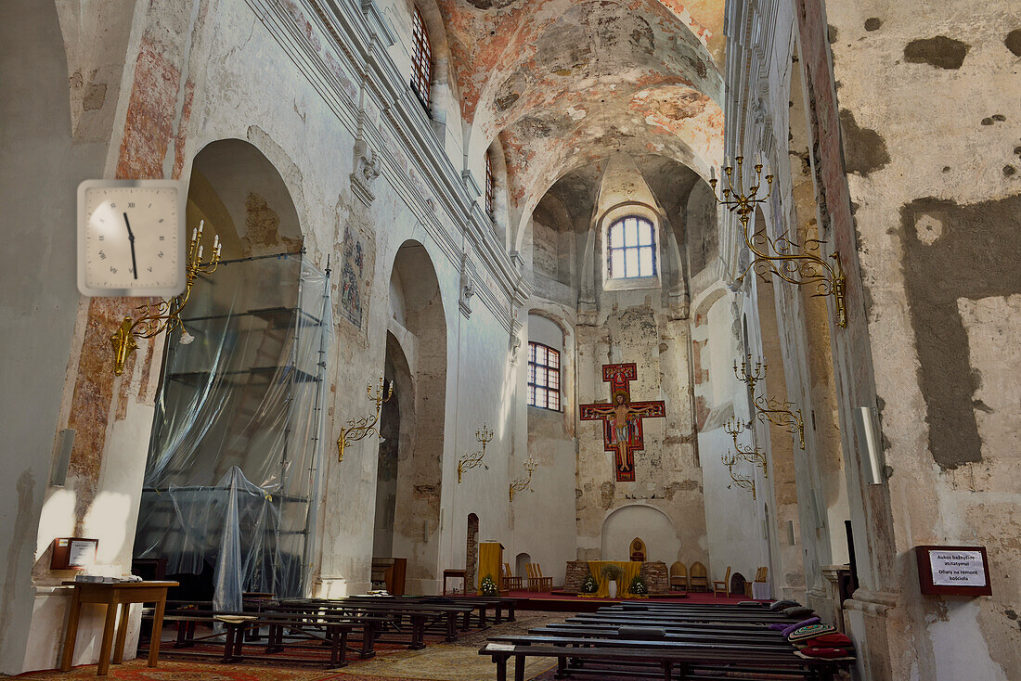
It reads {"hour": 11, "minute": 29}
